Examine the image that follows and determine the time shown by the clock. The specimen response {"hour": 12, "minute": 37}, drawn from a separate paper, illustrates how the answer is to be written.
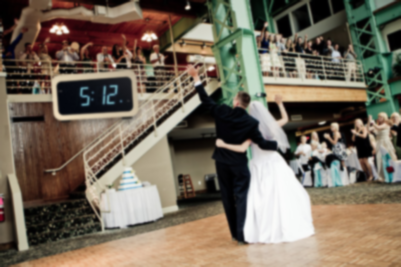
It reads {"hour": 5, "minute": 12}
